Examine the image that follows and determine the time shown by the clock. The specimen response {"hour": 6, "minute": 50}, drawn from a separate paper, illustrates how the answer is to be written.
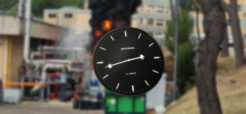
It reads {"hour": 2, "minute": 43}
